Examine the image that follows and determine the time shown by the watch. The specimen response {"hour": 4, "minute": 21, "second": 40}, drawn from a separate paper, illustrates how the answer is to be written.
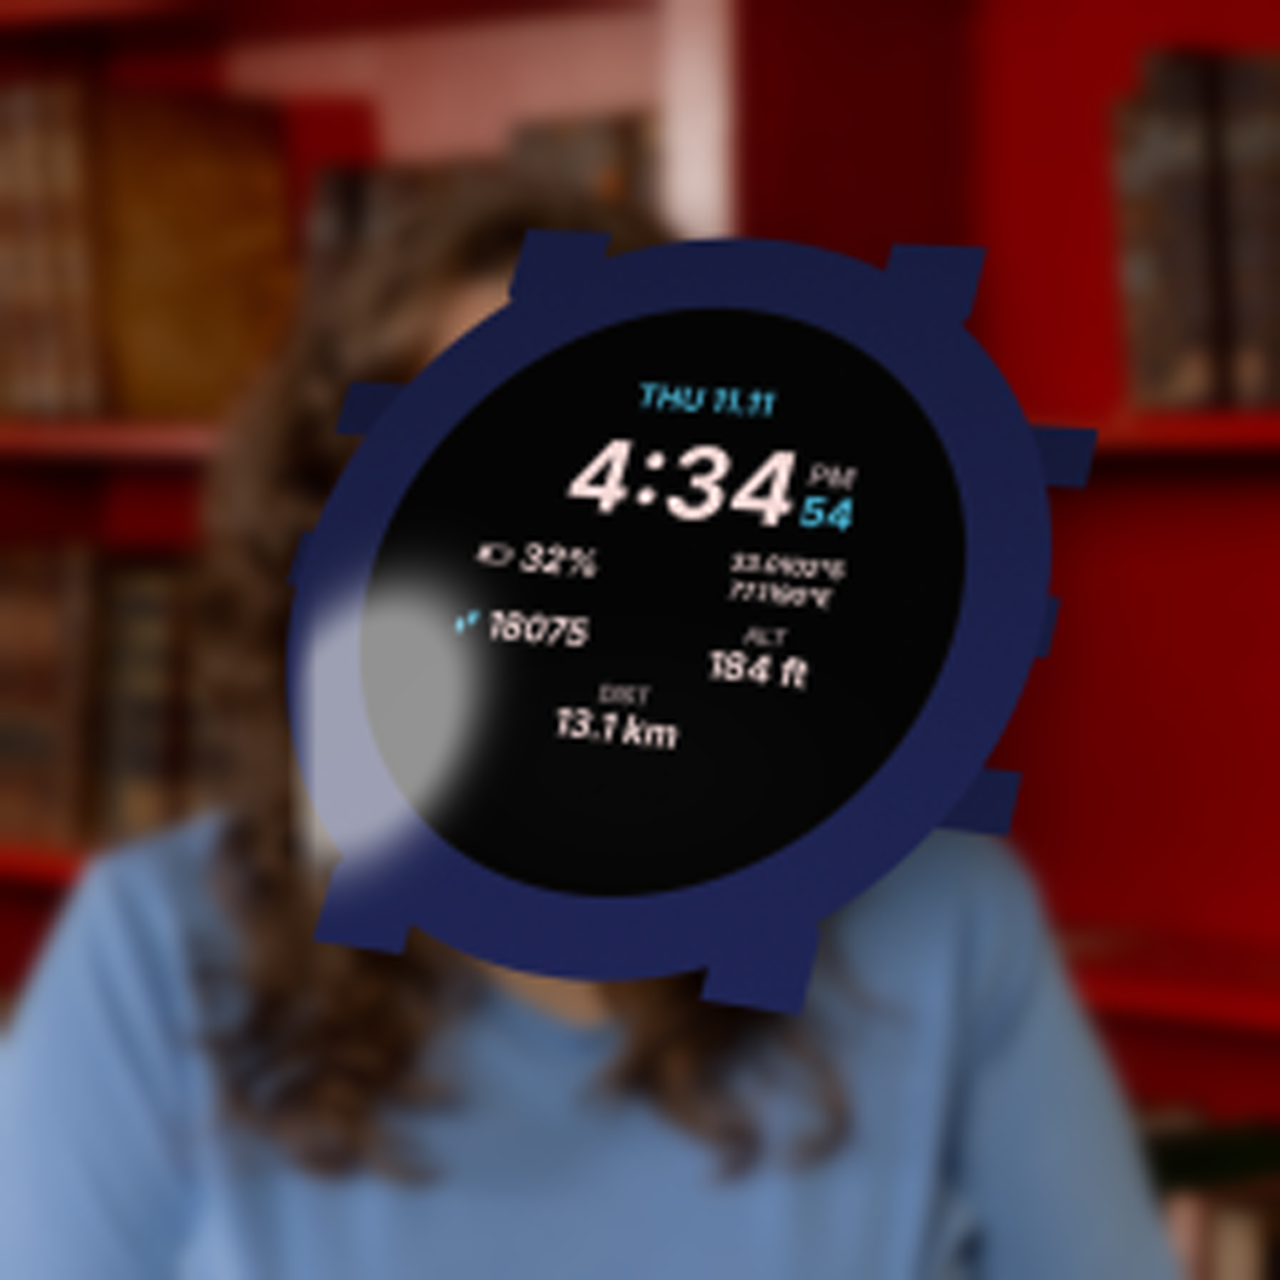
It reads {"hour": 4, "minute": 34, "second": 54}
